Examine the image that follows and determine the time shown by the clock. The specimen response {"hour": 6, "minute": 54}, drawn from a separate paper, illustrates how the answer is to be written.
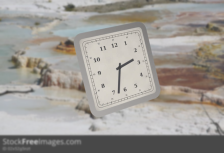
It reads {"hour": 2, "minute": 33}
